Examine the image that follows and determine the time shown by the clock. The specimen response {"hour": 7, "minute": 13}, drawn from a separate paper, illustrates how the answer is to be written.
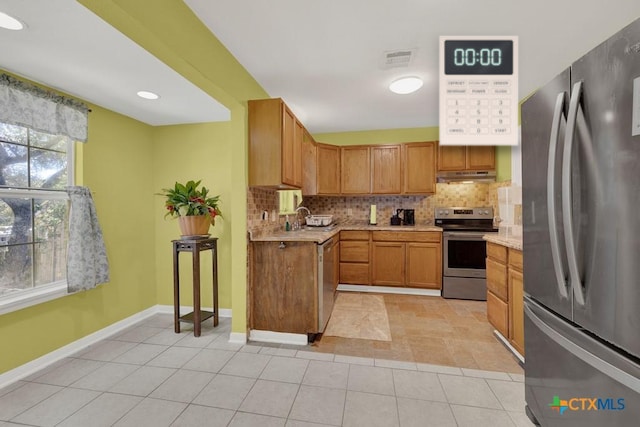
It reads {"hour": 0, "minute": 0}
